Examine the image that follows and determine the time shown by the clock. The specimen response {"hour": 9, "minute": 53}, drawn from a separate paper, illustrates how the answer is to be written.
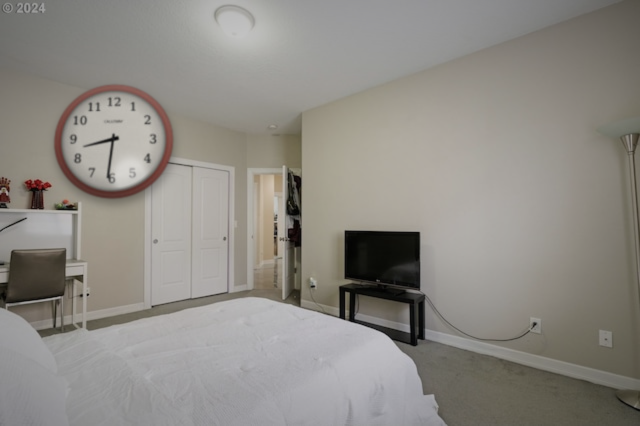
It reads {"hour": 8, "minute": 31}
